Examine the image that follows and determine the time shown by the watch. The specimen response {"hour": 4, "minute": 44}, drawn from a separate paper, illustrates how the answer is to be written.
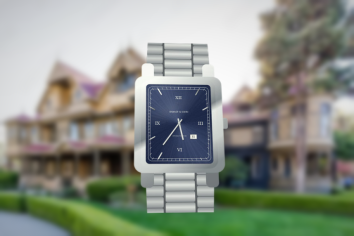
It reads {"hour": 5, "minute": 36}
